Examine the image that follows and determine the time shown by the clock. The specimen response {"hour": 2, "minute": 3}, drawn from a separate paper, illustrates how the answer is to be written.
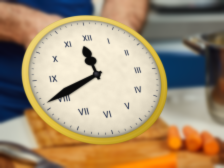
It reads {"hour": 11, "minute": 41}
